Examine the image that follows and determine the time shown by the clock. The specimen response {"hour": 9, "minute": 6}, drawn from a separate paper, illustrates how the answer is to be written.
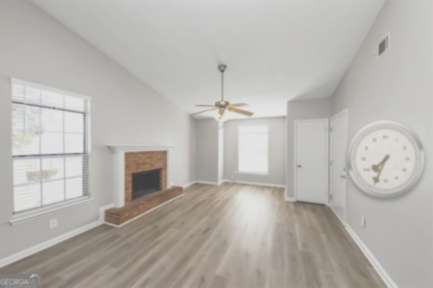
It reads {"hour": 7, "minute": 34}
